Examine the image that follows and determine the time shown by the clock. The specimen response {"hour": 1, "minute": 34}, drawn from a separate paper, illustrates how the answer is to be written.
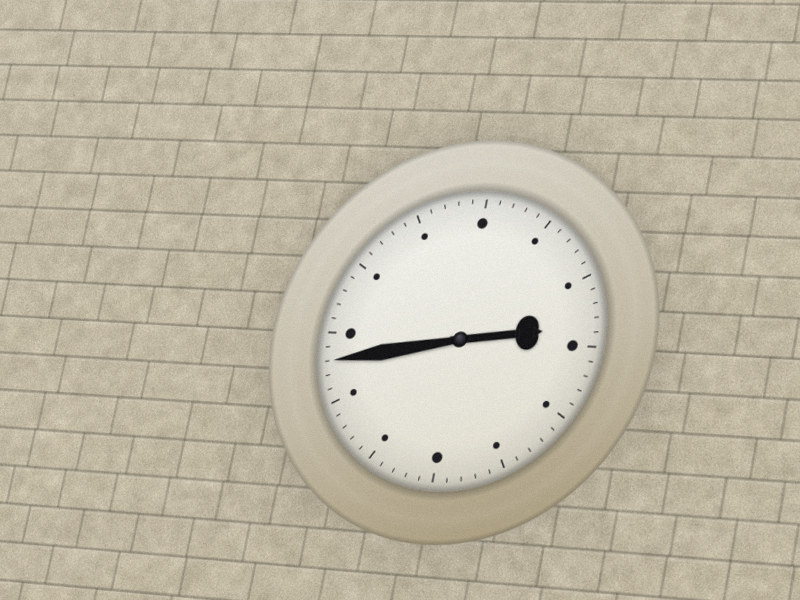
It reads {"hour": 2, "minute": 43}
